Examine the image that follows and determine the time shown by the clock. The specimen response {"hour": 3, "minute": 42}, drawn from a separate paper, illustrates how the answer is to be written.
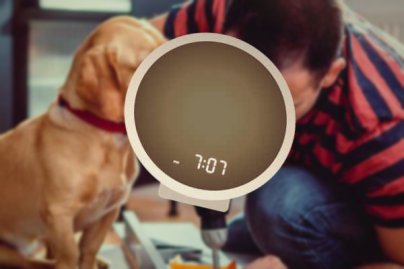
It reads {"hour": 7, "minute": 7}
